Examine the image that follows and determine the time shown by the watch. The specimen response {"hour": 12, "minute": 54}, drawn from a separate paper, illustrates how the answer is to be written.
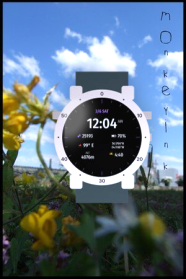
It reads {"hour": 12, "minute": 4}
